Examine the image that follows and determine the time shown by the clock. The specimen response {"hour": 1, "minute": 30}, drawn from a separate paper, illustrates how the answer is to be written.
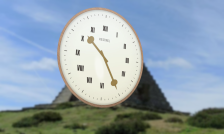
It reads {"hour": 10, "minute": 25}
